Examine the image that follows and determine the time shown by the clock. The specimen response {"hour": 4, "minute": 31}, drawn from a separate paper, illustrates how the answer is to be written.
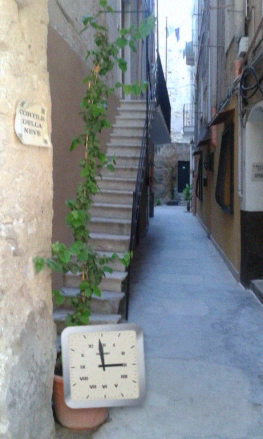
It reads {"hour": 2, "minute": 59}
